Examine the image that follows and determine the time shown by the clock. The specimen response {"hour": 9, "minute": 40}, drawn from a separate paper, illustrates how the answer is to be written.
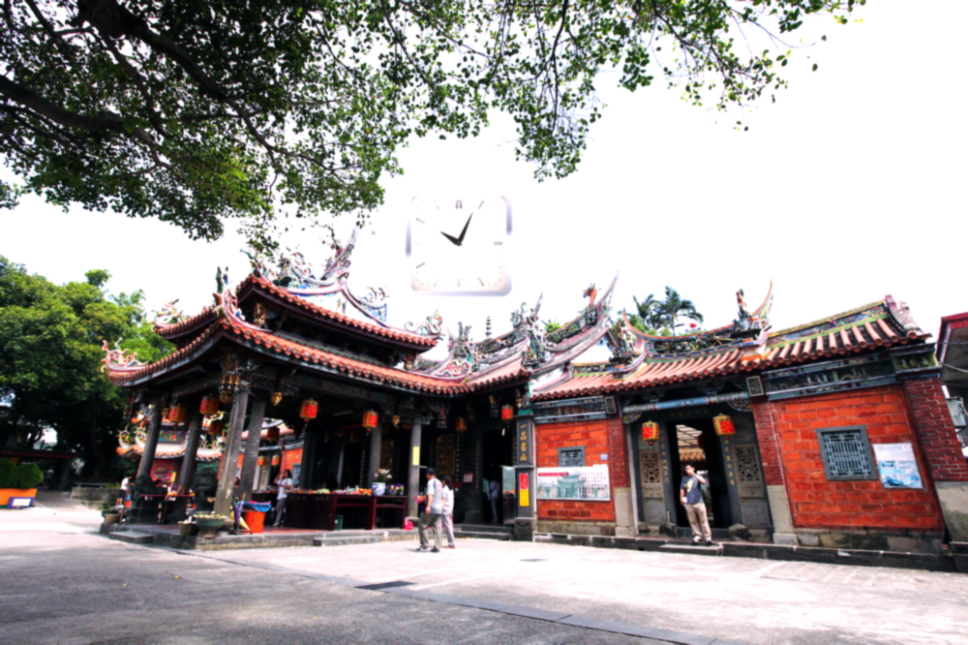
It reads {"hour": 10, "minute": 4}
